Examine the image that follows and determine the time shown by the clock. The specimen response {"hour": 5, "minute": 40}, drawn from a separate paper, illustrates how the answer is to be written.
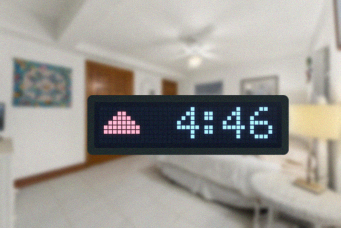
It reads {"hour": 4, "minute": 46}
